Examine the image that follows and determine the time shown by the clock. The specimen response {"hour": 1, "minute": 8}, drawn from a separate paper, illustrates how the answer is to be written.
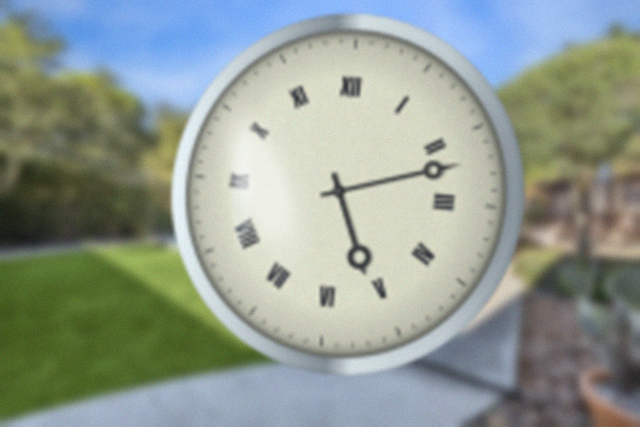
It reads {"hour": 5, "minute": 12}
